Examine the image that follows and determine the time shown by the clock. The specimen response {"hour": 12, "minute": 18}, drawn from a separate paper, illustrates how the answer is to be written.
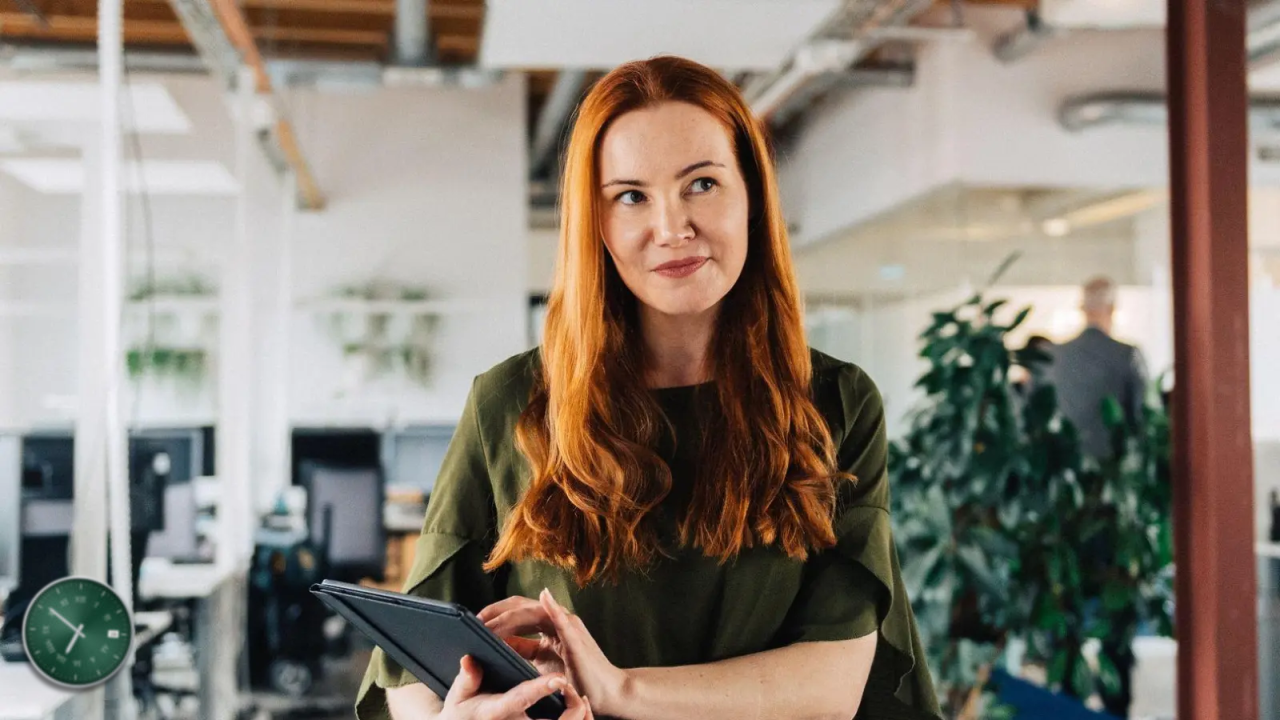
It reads {"hour": 6, "minute": 51}
